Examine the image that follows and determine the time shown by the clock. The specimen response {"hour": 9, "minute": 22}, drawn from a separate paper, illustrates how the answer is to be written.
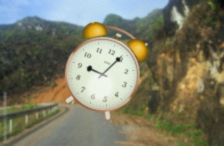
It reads {"hour": 9, "minute": 4}
